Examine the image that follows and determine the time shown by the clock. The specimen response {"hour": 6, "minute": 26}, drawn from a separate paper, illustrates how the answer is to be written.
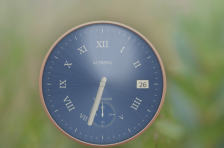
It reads {"hour": 6, "minute": 33}
